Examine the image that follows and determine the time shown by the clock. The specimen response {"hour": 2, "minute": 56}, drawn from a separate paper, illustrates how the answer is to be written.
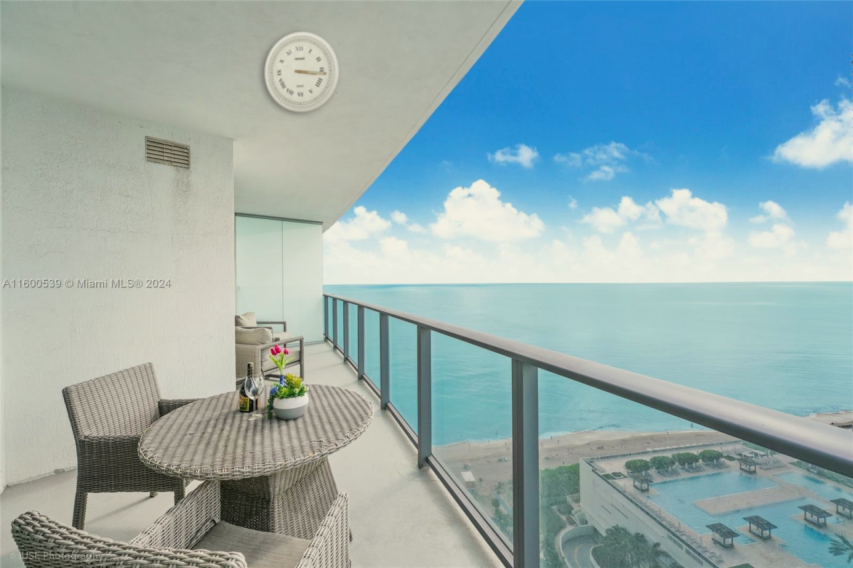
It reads {"hour": 3, "minute": 16}
